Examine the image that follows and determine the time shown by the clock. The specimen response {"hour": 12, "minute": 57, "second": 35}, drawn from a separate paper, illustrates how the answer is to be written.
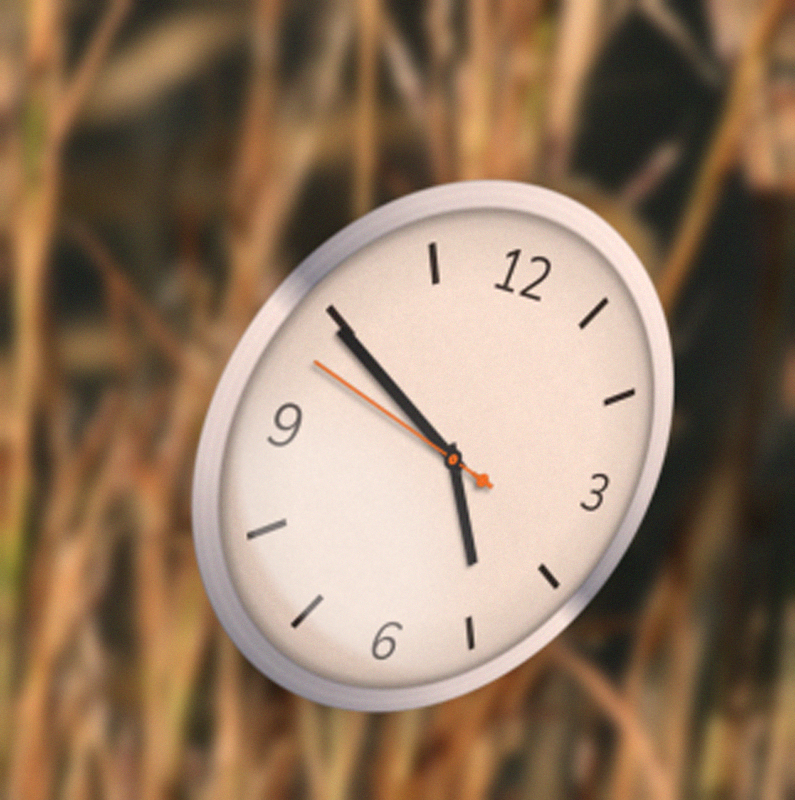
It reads {"hour": 4, "minute": 49, "second": 48}
